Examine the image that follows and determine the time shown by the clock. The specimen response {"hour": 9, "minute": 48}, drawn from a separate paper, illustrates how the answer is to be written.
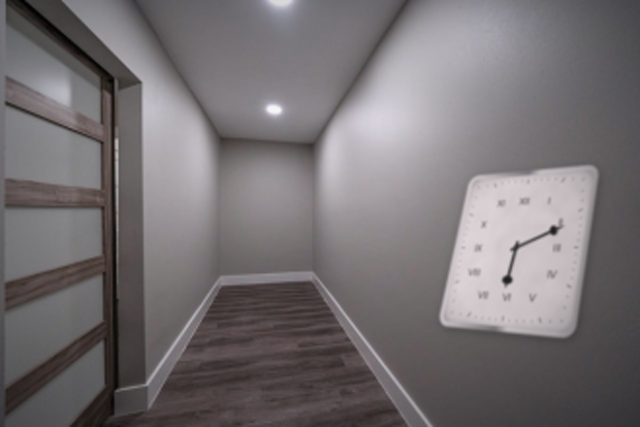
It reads {"hour": 6, "minute": 11}
